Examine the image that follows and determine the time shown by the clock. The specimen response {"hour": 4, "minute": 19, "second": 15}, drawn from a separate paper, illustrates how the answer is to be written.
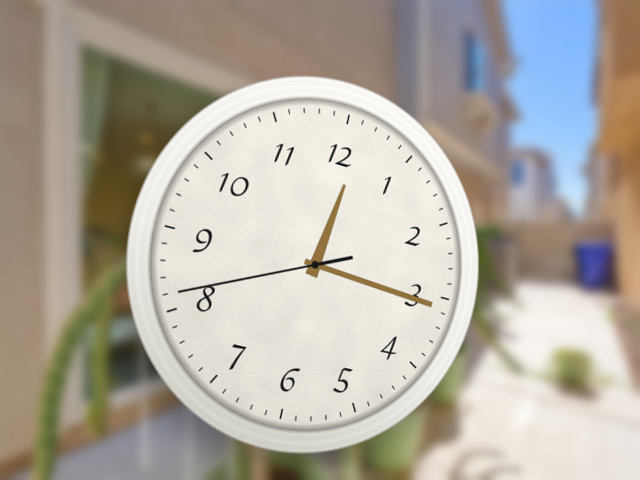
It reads {"hour": 12, "minute": 15, "second": 41}
